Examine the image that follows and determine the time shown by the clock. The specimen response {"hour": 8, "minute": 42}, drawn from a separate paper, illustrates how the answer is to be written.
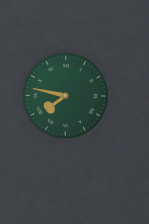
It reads {"hour": 7, "minute": 47}
